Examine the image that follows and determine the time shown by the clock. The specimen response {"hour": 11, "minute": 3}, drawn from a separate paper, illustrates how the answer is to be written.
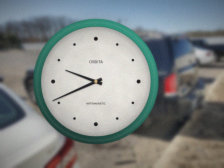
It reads {"hour": 9, "minute": 41}
